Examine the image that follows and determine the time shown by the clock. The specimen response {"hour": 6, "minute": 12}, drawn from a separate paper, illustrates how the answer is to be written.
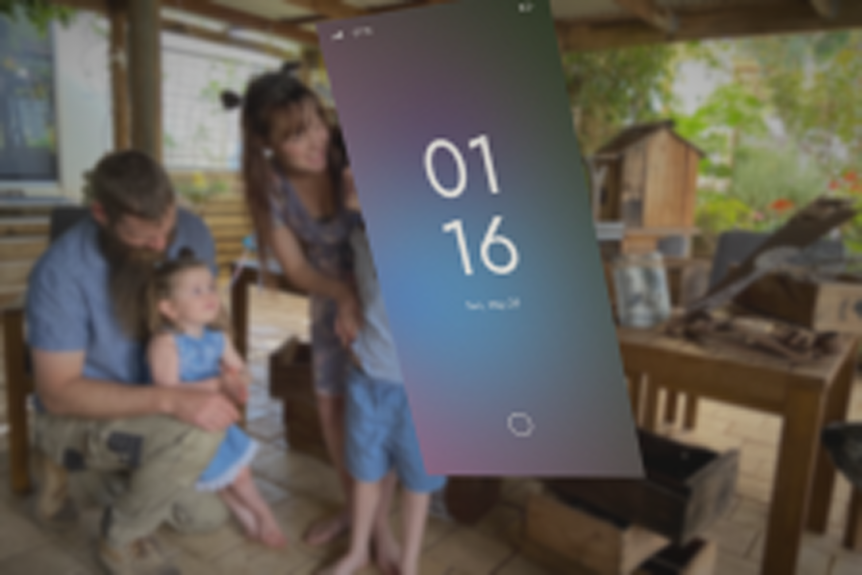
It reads {"hour": 1, "minute": 16}
